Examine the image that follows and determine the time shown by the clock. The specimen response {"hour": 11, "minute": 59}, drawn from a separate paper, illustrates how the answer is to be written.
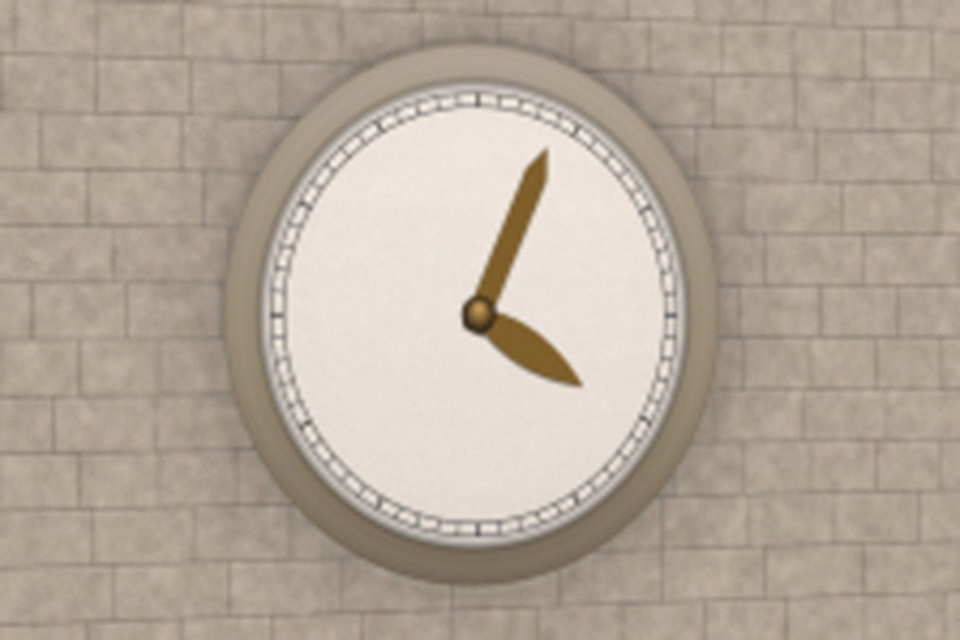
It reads {"hour": 4, "minute": 4}
